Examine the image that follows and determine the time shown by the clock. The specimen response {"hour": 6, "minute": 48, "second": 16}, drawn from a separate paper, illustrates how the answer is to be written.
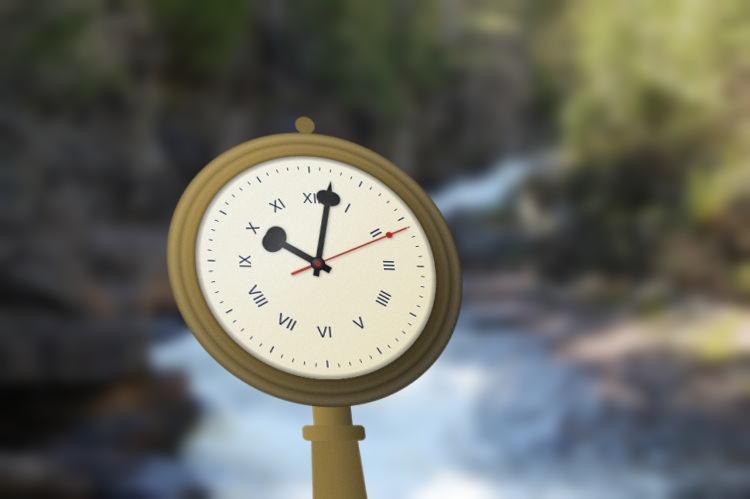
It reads {"hour": 10, "minute": 2, "second": 11}
